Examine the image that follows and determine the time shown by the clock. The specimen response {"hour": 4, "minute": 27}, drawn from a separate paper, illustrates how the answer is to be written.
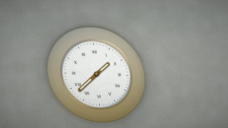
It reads {"hour": 1, "minute": 38}
